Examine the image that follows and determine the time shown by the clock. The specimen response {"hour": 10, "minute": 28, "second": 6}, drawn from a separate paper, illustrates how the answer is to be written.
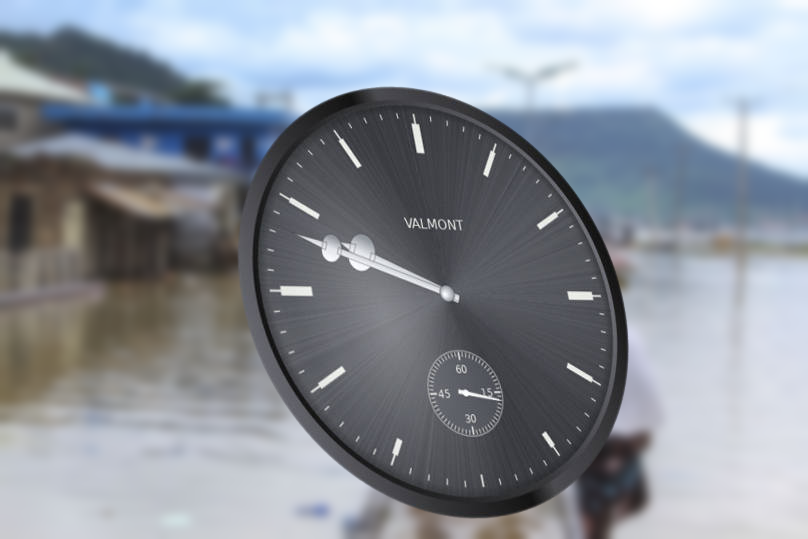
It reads {"hour": 9, "minute": 48, "second": 17}
